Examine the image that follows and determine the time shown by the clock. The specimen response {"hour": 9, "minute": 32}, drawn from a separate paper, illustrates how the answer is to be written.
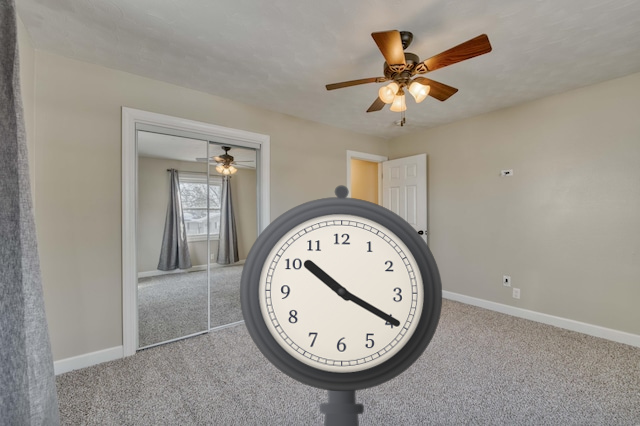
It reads {"hour": 10, "minute": 20}
